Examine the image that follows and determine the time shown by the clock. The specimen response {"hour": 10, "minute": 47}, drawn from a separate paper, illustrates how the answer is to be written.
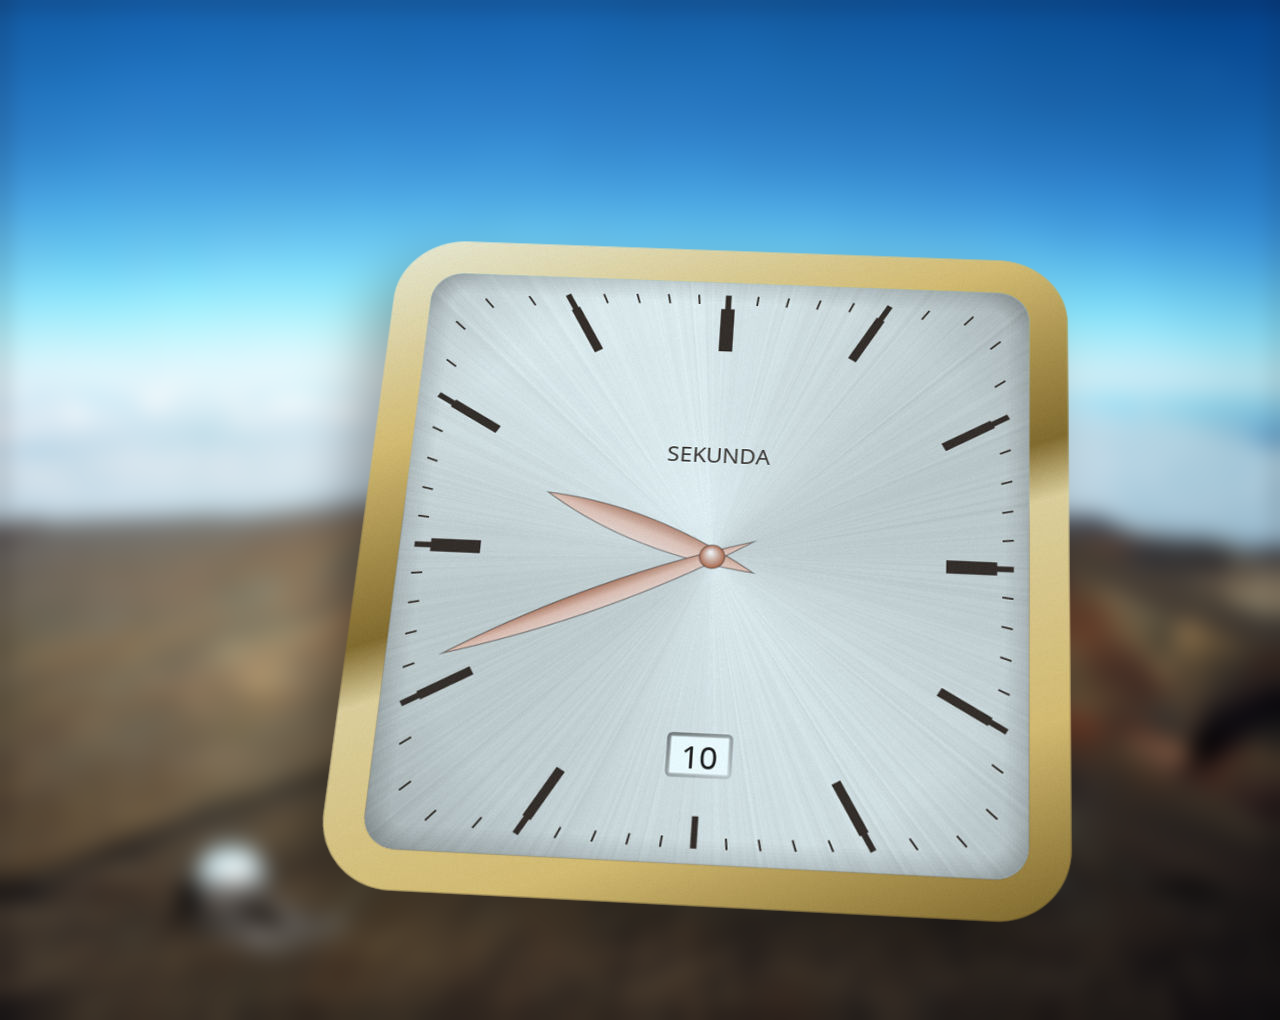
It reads {"hour": 9, "minute": 41}
